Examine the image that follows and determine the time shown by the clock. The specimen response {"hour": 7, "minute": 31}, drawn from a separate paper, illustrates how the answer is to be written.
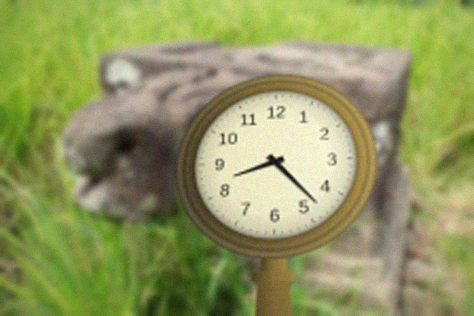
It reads {"hour": 8, "minute": 23}
